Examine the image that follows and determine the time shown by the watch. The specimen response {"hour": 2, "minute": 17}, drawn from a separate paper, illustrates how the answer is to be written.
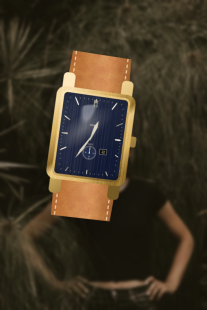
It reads {"hour": 12, "minute": 35}
